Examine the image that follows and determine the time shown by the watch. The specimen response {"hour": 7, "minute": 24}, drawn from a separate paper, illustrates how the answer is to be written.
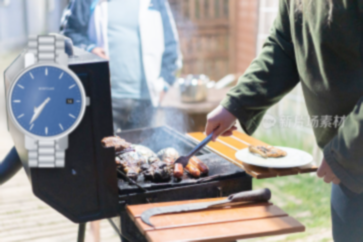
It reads {"hour": 7, "minute": 36}
